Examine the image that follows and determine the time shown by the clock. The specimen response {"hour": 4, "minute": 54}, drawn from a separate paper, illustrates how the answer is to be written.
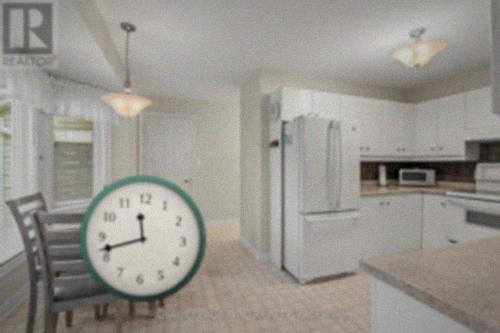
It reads {"hour": 11, "minute": 42}
